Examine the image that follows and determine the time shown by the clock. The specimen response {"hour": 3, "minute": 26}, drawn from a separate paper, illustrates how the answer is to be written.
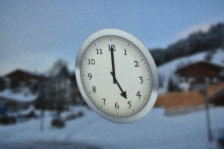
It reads {"hour": 5, "minute": 0}
